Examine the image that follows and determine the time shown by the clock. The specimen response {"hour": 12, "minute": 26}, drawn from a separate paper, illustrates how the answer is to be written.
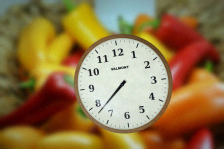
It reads {"hour": 7, "minute": 38}
